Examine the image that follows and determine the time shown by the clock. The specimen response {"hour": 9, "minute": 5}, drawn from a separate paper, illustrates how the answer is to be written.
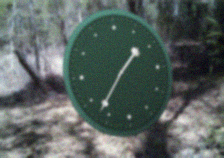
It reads {"hour": 1, "minute": 37}
